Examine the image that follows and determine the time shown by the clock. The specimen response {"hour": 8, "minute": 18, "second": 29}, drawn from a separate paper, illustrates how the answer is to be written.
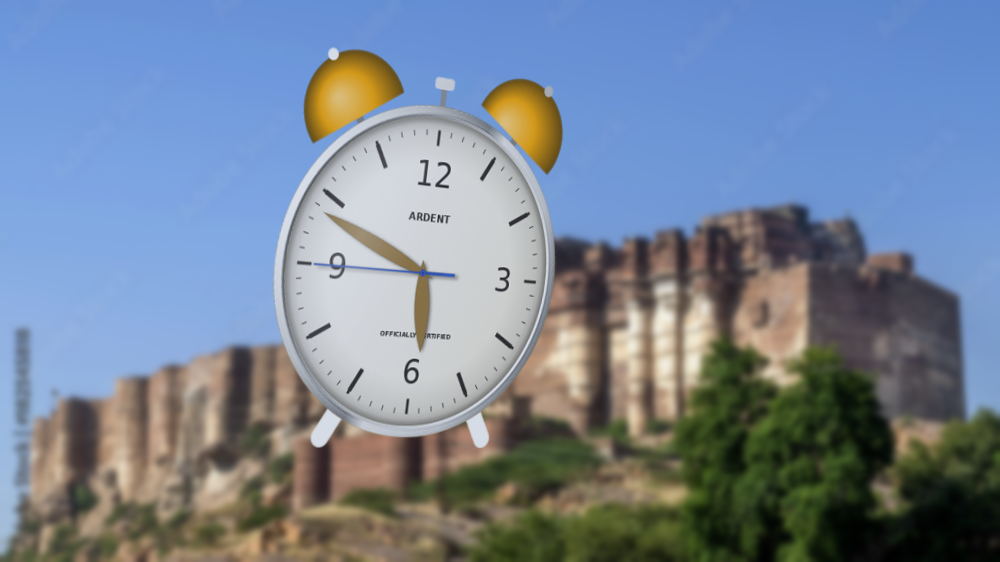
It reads {"hour": 5, "minute": 48, "second": 45}
